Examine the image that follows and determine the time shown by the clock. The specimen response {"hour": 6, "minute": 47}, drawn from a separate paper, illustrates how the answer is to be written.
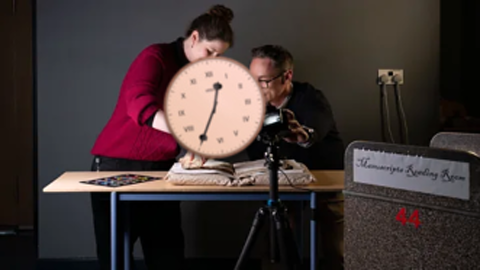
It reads {"hour": 12, "minute": 35}
